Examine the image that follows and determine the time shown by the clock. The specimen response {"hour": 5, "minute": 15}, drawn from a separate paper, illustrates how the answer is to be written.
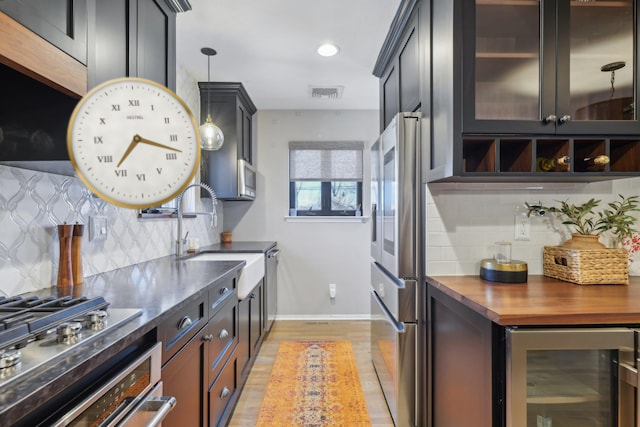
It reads {"hour": 7, "minute": 18}
